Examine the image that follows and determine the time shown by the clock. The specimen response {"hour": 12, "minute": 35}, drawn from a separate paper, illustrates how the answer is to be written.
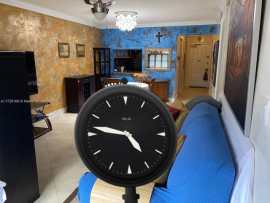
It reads {"hour": 4, "minute": 47}
